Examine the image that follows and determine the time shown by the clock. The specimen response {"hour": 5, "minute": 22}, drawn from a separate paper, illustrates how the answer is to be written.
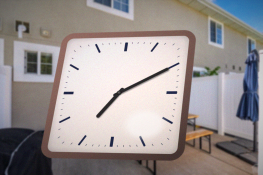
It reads {"hour": 7, "minute": 10}
